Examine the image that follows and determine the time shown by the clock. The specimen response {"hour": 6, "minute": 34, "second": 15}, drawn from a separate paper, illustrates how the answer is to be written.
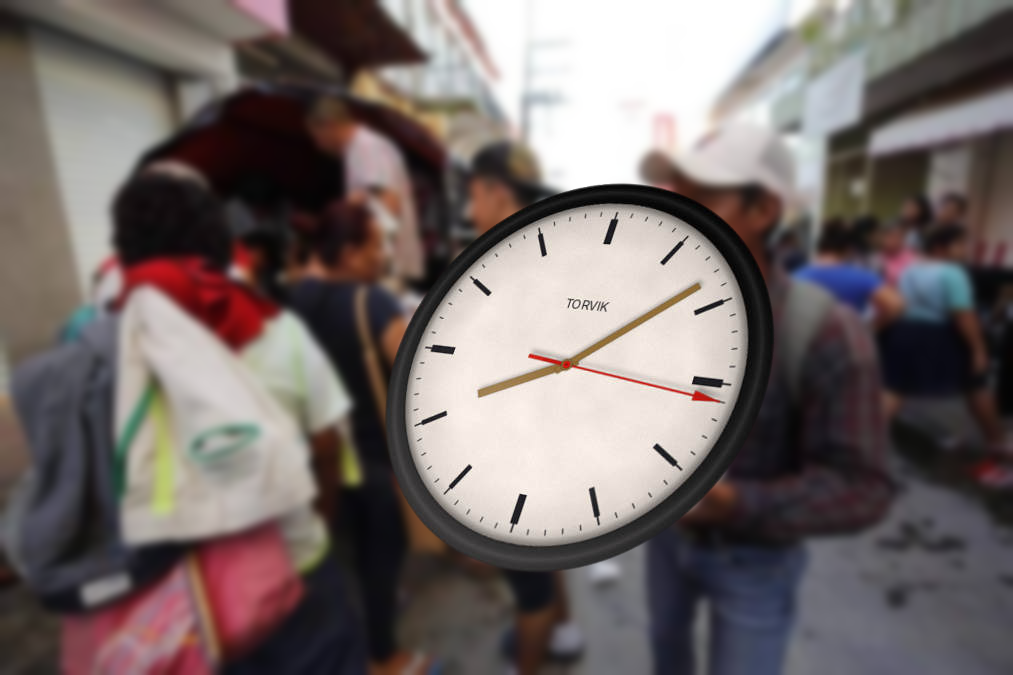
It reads {"hour": 8, "minute": 8, "second": 16}
